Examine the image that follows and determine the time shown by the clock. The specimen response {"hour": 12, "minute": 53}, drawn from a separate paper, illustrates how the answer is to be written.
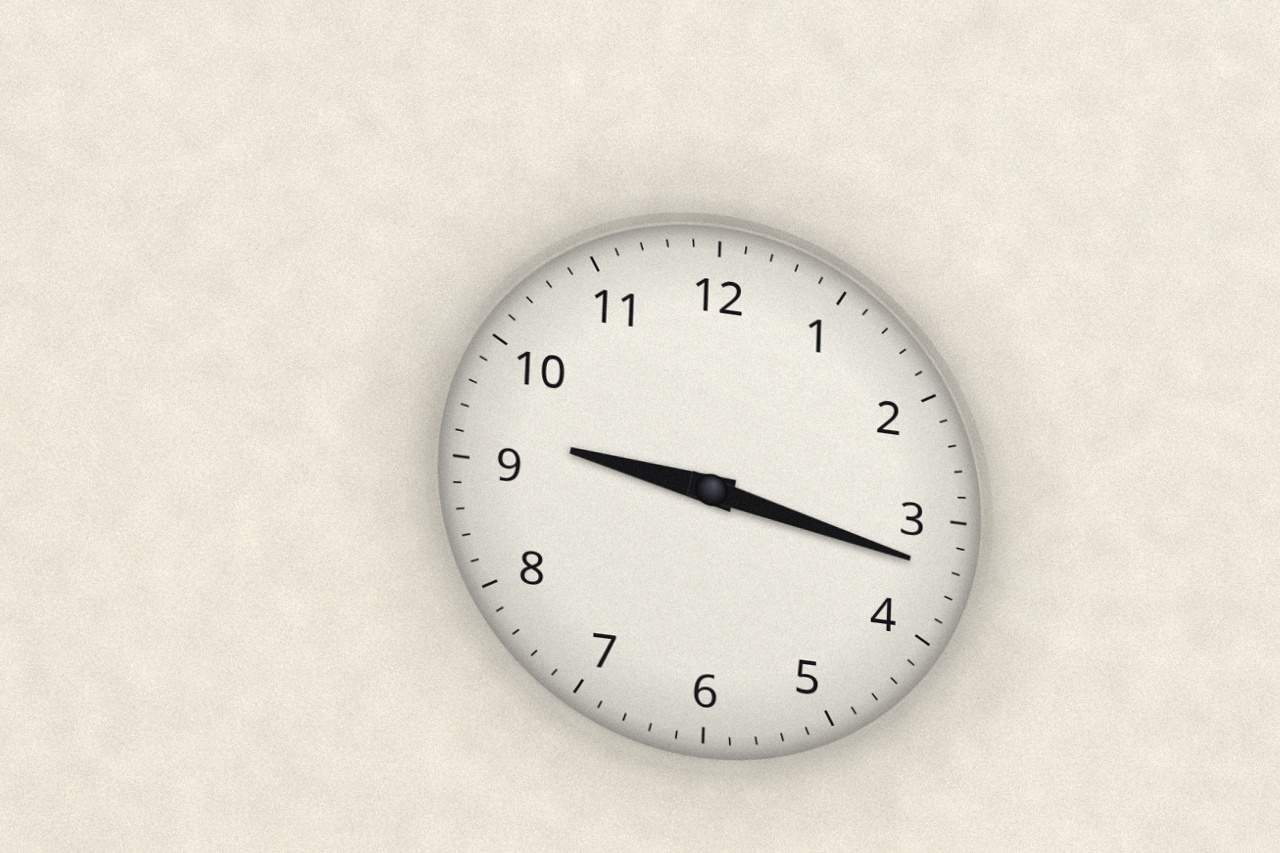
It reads {"hour": 9, "minute": 17}
